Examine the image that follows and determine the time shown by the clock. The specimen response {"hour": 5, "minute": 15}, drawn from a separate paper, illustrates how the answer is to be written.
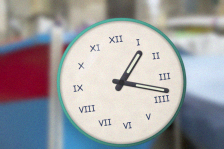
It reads {"hour": 1, "minute": 18}
